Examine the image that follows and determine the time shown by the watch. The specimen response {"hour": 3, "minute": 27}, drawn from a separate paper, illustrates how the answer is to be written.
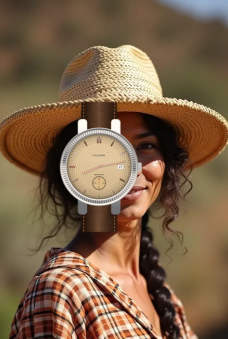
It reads {"hour": 8, "minute": 13}
